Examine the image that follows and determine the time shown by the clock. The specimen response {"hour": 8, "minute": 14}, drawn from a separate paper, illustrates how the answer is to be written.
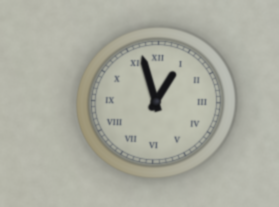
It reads {"hour": 12, "minute": 57}
